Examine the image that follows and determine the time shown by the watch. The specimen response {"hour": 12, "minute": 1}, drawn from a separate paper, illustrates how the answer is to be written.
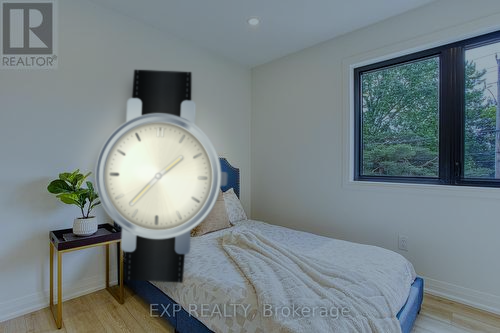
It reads {"hour": 1, "minute": 37}
